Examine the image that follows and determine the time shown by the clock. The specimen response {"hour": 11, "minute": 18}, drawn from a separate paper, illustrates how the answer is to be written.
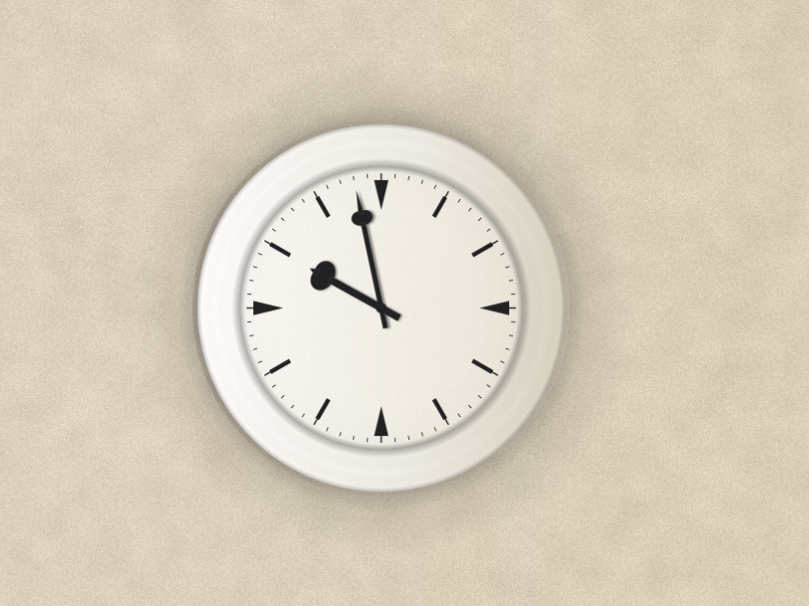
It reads {"hour": 9, "minute": 58}
